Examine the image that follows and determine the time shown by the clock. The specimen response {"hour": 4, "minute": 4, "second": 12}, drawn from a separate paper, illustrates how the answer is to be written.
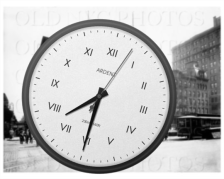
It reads {"hour": 7, "minute": 30, "second": 3}
